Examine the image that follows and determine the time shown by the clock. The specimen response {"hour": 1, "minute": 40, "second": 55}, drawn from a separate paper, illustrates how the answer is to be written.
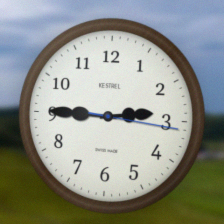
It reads {"hour": 2, "minute": 45, "second": 16}
